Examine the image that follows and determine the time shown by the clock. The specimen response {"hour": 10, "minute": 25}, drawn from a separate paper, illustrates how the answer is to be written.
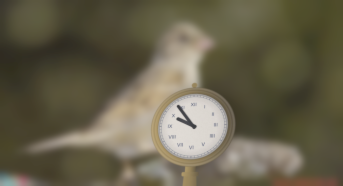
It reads {"hour": 9, "minute": 54}
